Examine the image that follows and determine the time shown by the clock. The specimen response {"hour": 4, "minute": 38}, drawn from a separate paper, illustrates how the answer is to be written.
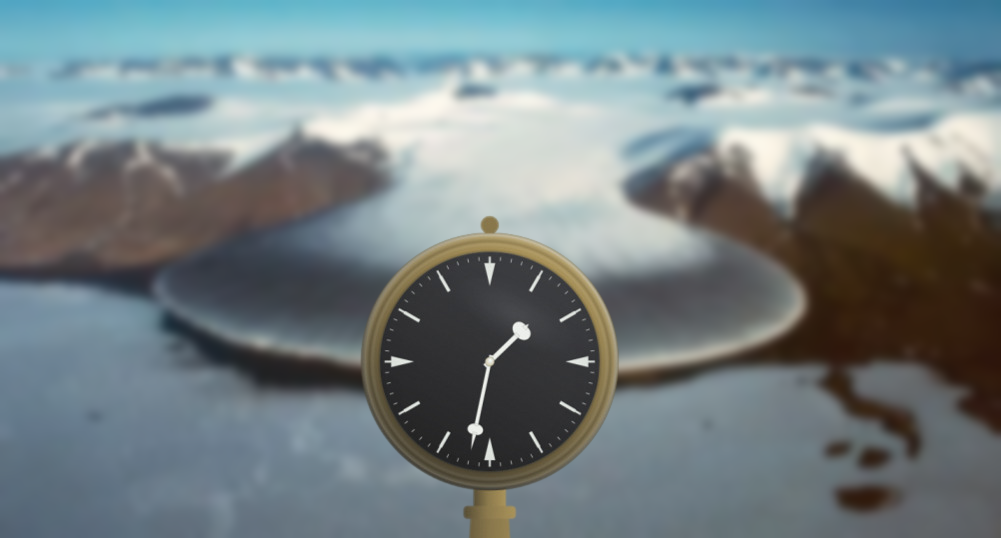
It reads {"hour": 1, "minute": 32}
